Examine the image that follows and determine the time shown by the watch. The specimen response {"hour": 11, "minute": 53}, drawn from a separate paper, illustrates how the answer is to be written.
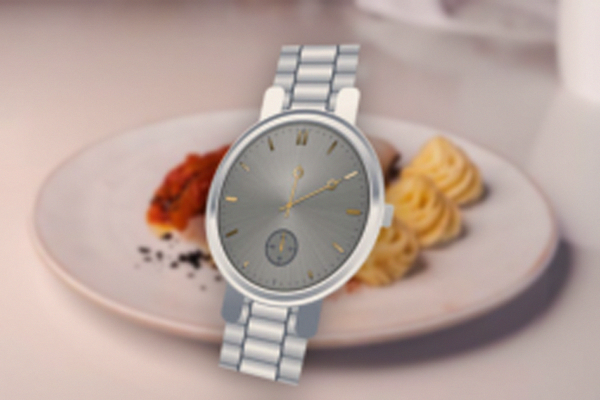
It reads {"hour": 12, "minute": 10}
